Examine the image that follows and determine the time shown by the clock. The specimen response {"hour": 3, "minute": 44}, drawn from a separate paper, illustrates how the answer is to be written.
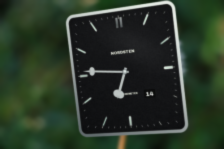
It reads {"hour": 6, "minute": 46}
